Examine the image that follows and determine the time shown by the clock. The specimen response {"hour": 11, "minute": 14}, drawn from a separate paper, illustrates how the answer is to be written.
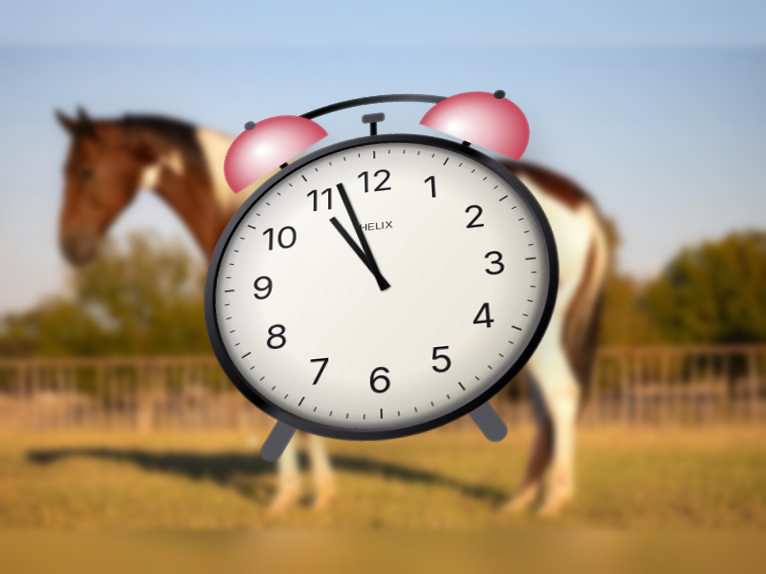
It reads {"hour": 10, "minute": 57}
